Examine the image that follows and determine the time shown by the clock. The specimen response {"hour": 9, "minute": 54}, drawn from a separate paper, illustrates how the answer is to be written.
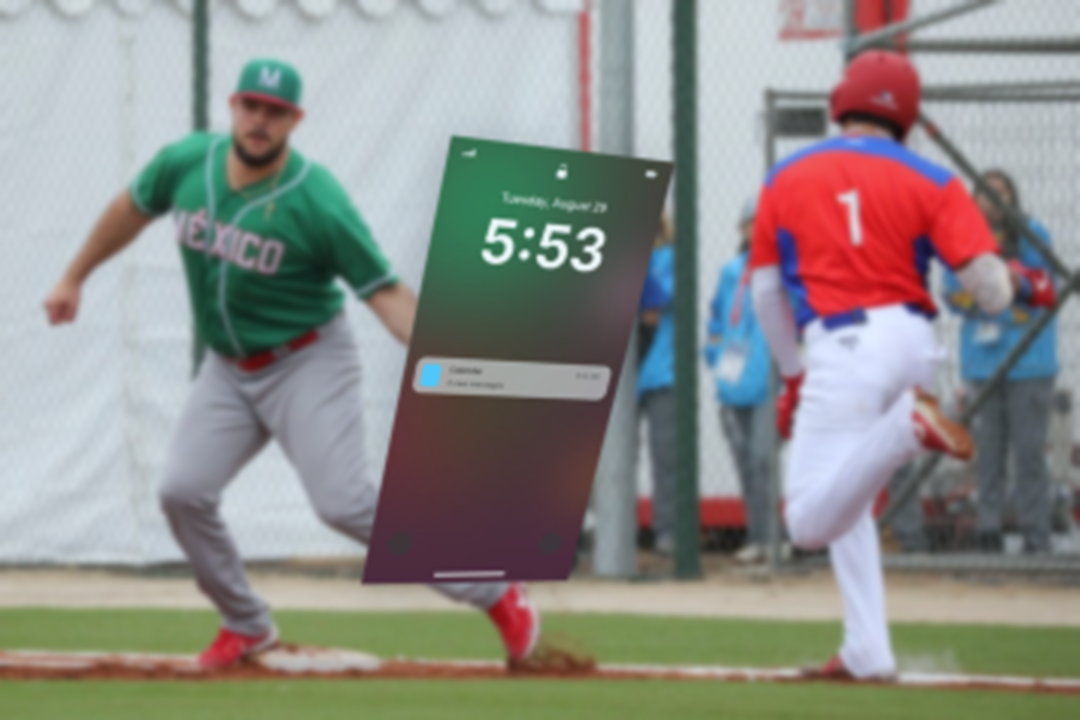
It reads {"hour": 5, "minute": 53}
